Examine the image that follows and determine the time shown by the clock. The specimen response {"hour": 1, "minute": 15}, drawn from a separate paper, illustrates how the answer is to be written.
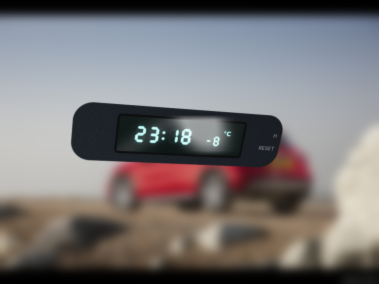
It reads {"hour": 23, "minute": 18}
